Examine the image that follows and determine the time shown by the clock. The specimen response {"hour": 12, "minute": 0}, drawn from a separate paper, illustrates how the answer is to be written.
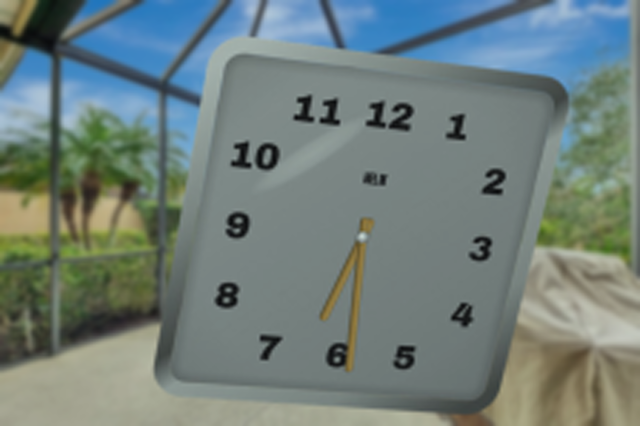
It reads {"hour": 6, "minute": 29}
